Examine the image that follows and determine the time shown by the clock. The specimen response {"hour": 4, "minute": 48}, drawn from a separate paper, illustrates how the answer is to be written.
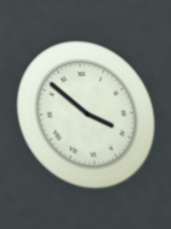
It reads {"hour": 3, "minute": 52}
